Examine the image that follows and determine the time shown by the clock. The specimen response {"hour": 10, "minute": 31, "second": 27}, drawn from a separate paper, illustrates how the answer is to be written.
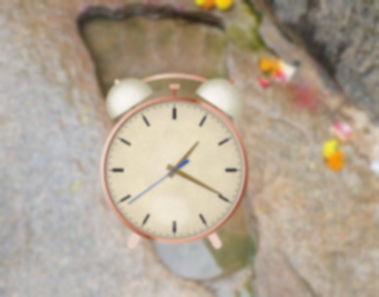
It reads {"hour": 1, "minute": 19, "second": 39}
